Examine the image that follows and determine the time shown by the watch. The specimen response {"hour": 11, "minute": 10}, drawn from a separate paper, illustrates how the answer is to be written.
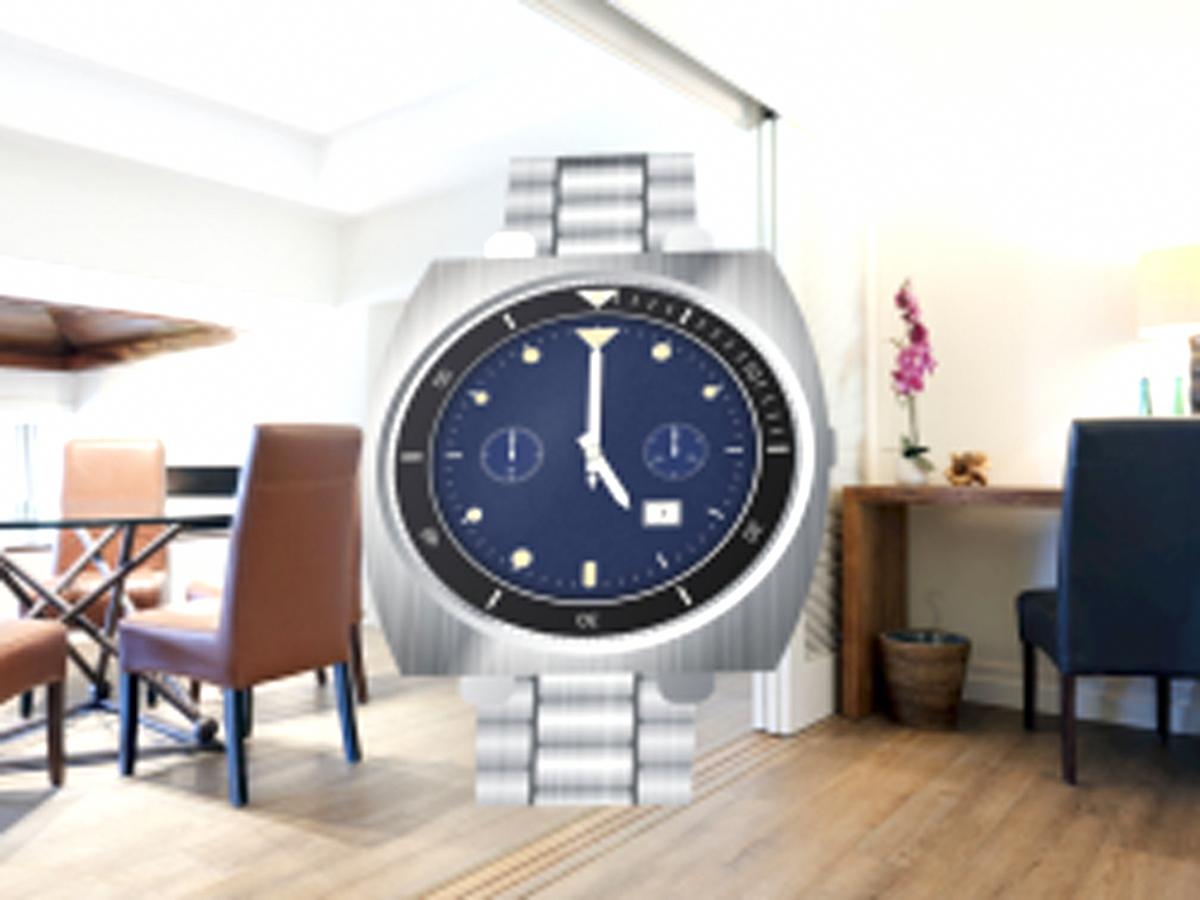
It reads {"hour": 5, "minute": 0}
